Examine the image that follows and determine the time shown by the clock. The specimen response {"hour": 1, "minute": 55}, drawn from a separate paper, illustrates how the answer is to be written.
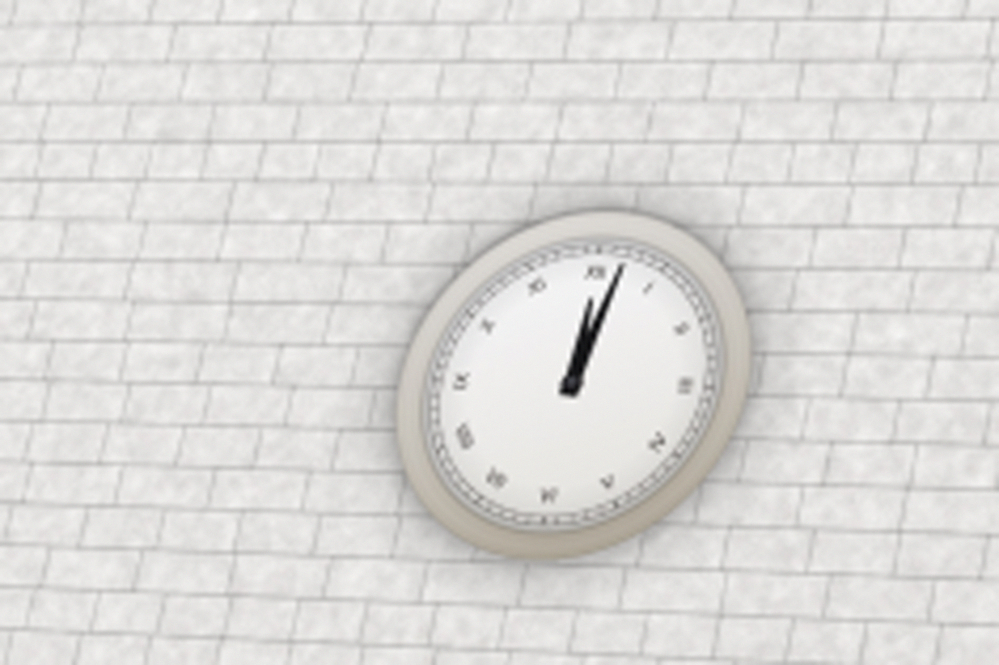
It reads {"hour": 12, "minute": 2}
